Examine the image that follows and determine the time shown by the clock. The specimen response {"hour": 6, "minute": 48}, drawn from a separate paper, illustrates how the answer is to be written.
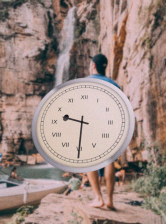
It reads {"hour": 9, "minute": 30}
